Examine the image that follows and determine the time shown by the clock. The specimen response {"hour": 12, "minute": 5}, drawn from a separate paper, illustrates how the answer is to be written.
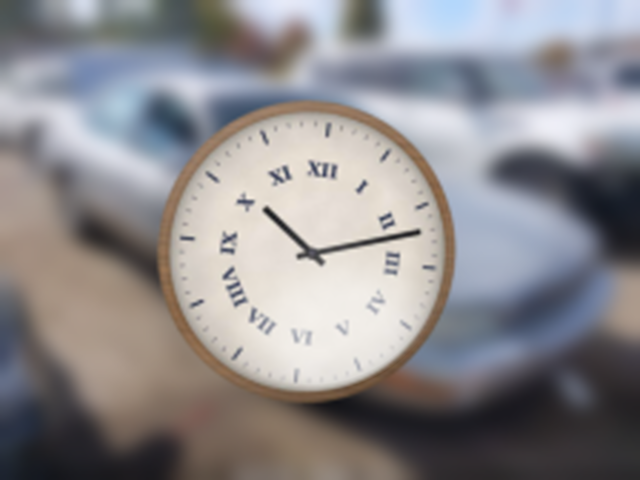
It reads {"hour": 10, "minute": 12}
